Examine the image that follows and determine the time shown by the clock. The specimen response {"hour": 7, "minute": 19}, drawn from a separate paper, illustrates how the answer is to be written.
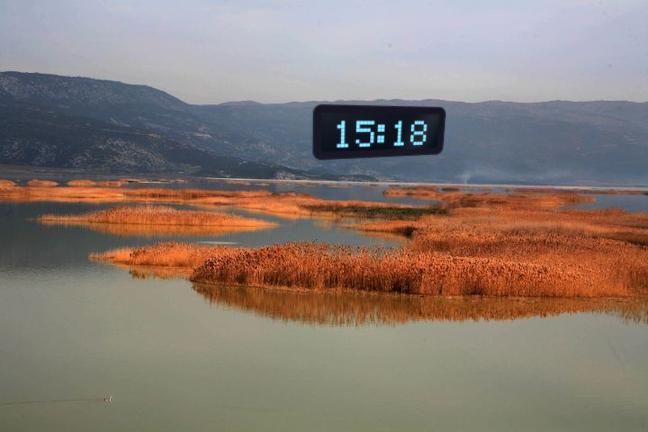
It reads {"hour": 15, "minute": 18}
